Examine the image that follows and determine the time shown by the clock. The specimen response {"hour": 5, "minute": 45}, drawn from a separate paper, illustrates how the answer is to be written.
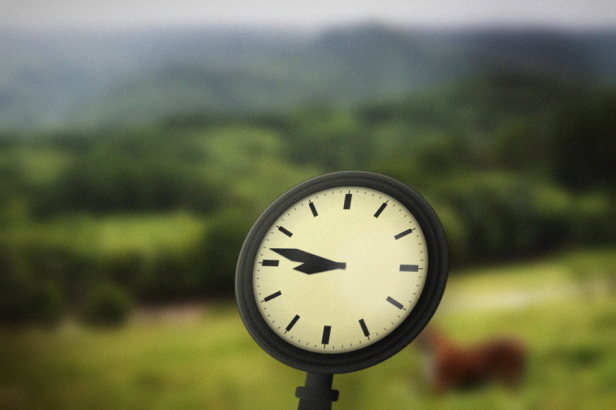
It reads {"hour": 8, "minute": 47}
